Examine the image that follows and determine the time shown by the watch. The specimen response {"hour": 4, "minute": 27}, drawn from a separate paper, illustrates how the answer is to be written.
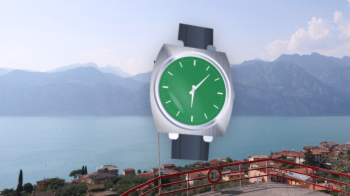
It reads {"hour": 6, "minute": 7}
